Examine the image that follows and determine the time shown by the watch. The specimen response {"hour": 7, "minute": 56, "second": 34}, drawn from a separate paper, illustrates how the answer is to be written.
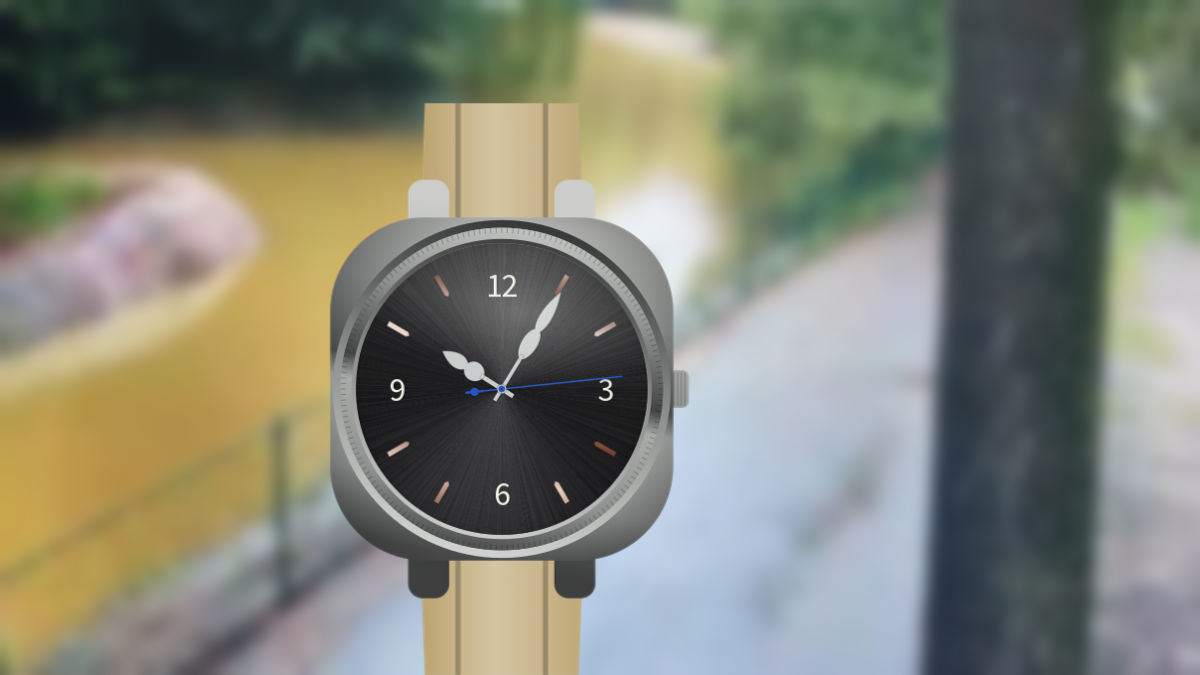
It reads {"hour": 10, "minute": 5, "second": 14}
